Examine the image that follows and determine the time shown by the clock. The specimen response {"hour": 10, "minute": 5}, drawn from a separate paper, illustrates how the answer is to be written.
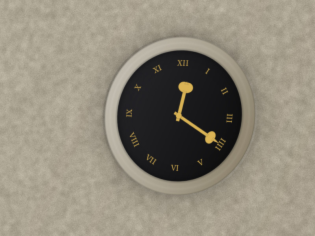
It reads {"hour": 12, "minute": 20}
